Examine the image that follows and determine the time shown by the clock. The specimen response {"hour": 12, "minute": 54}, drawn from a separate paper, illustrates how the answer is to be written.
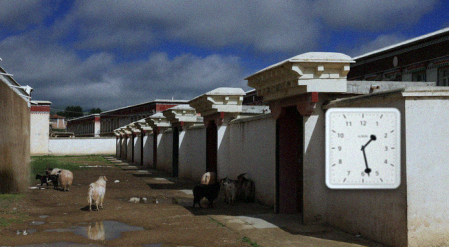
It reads {"hour": 1, "minute": 28}
